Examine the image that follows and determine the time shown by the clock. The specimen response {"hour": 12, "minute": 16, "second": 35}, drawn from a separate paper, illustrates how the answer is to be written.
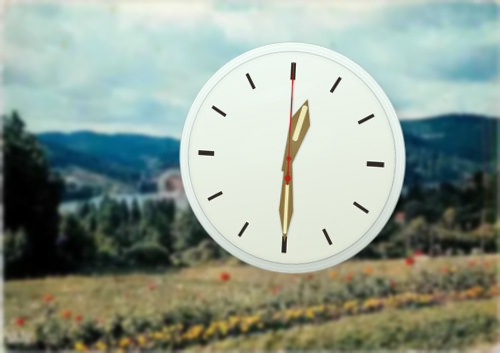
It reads {"hour": 12, "minute": 30, "second": 0}
